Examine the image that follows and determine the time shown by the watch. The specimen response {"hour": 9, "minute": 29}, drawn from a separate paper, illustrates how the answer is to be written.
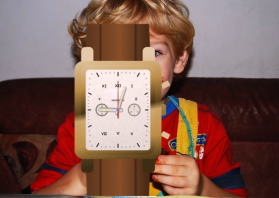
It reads {"hour": 9, "minute": 3}
